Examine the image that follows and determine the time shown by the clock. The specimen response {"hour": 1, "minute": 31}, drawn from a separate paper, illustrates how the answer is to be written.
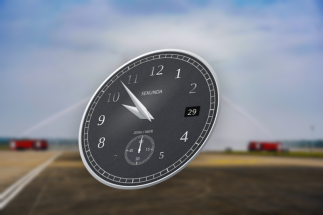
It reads {"hour": 9, "minute": 53}
